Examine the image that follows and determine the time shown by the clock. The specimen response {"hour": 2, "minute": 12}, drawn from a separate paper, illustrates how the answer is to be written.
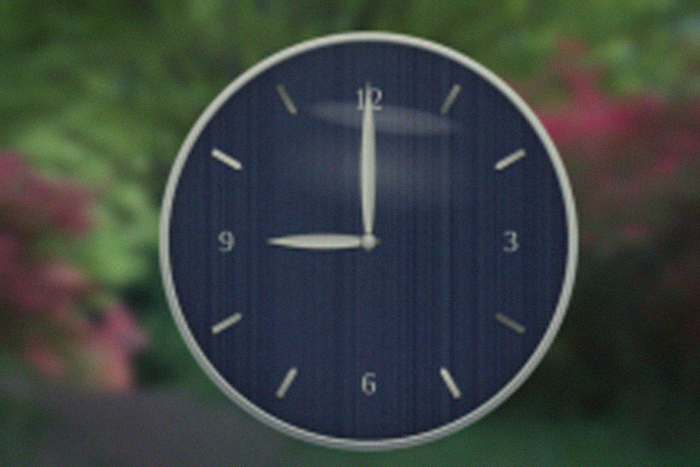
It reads {"hour": 9, "minute": 0}
